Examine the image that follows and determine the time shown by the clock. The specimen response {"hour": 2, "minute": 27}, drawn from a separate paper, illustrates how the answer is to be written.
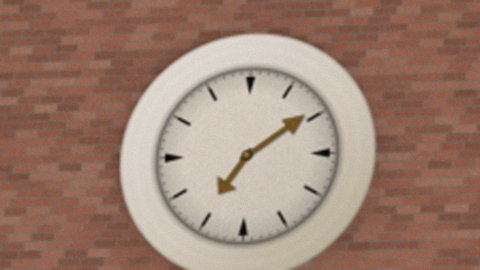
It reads {"hour": 7, "minute": 9}
